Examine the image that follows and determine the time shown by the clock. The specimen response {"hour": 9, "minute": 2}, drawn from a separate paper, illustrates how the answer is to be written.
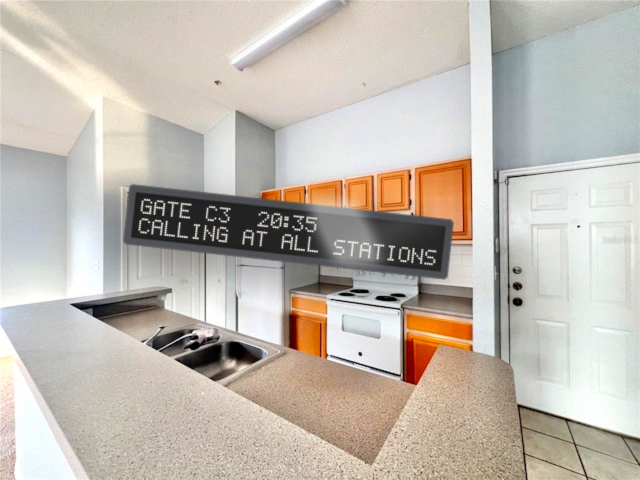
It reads {"hour": 20, "minute": 35}
